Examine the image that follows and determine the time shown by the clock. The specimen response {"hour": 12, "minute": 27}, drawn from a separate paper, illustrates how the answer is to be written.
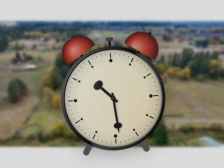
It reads {"hour": 10, "minute": 29}
